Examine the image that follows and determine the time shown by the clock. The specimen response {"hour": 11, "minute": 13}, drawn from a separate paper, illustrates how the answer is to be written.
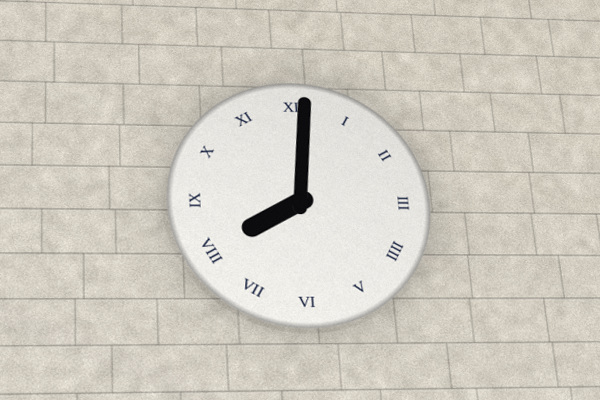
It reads {"hour": 8, "minute": 1}
